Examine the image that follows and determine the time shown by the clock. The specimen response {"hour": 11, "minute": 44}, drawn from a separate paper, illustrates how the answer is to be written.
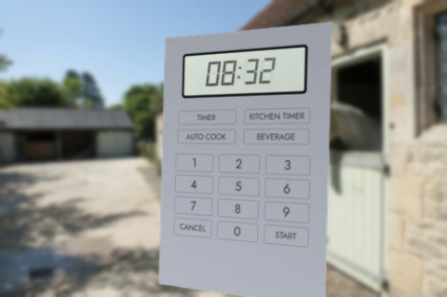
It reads {"hour": 8, "minute": 32}
